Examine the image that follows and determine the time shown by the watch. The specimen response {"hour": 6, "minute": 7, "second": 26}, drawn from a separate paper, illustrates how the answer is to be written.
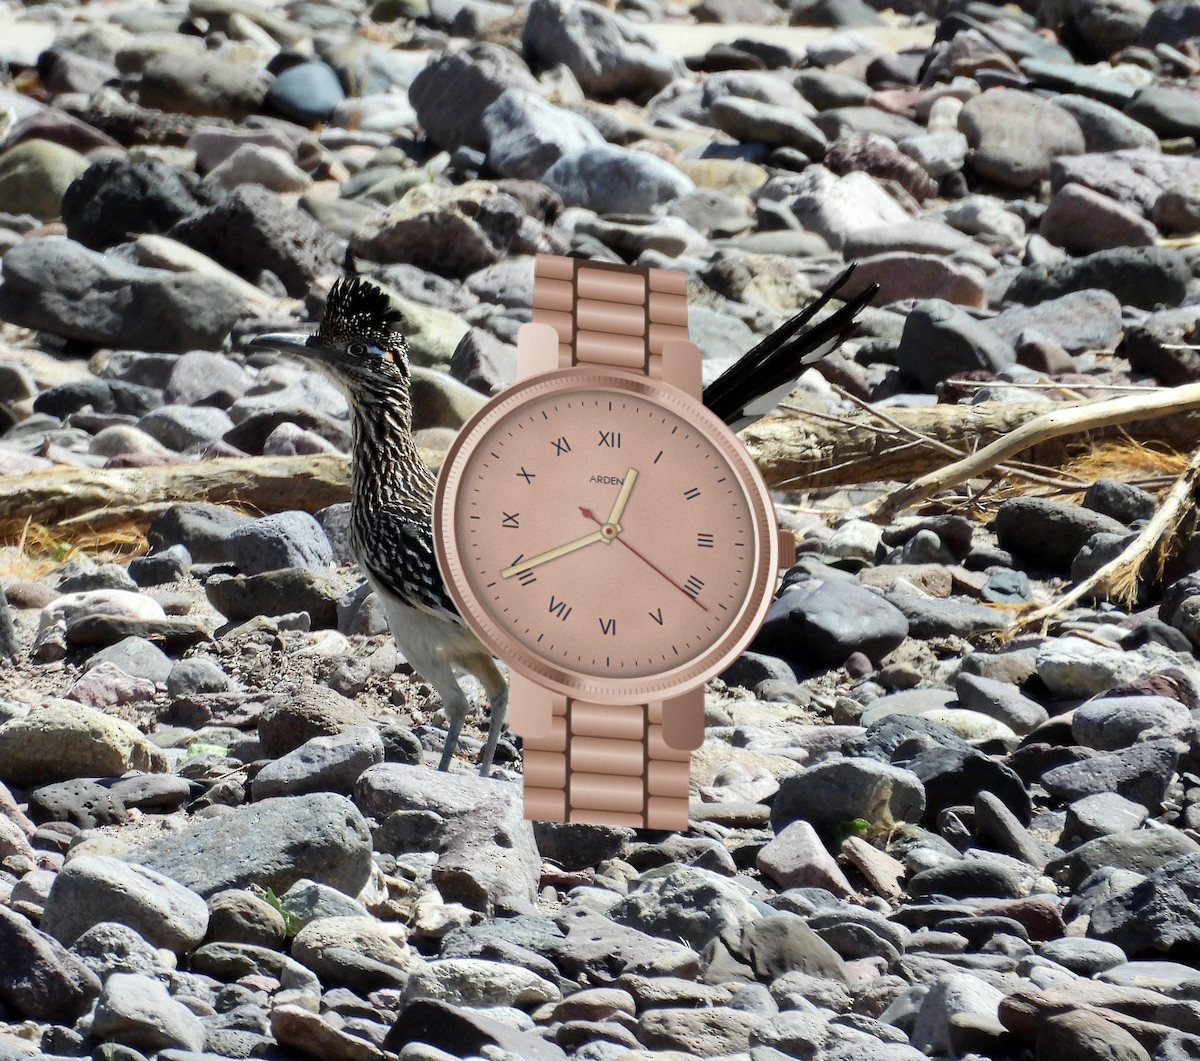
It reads {"hour": 12, "minute": 40, "second": 21}
